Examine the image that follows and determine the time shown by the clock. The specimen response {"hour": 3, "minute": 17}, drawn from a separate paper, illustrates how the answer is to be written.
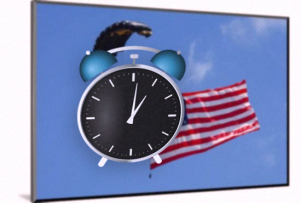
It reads {"hour": 1, "minute": 1}
